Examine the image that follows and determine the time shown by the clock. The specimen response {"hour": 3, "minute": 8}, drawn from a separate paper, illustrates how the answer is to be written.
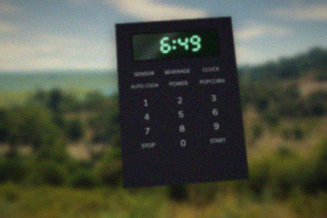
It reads {"hour": 6, "minute": 49}
